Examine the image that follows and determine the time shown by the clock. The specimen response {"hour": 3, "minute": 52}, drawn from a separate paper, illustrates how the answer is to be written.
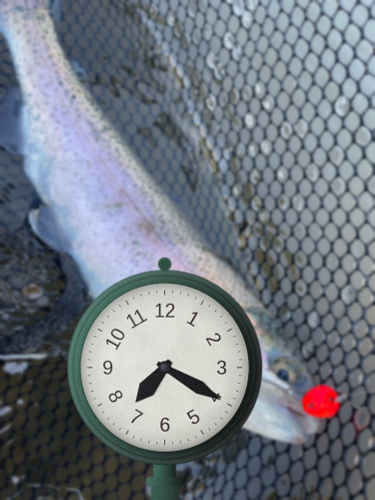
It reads {"hour": 7, "minute": 20}
